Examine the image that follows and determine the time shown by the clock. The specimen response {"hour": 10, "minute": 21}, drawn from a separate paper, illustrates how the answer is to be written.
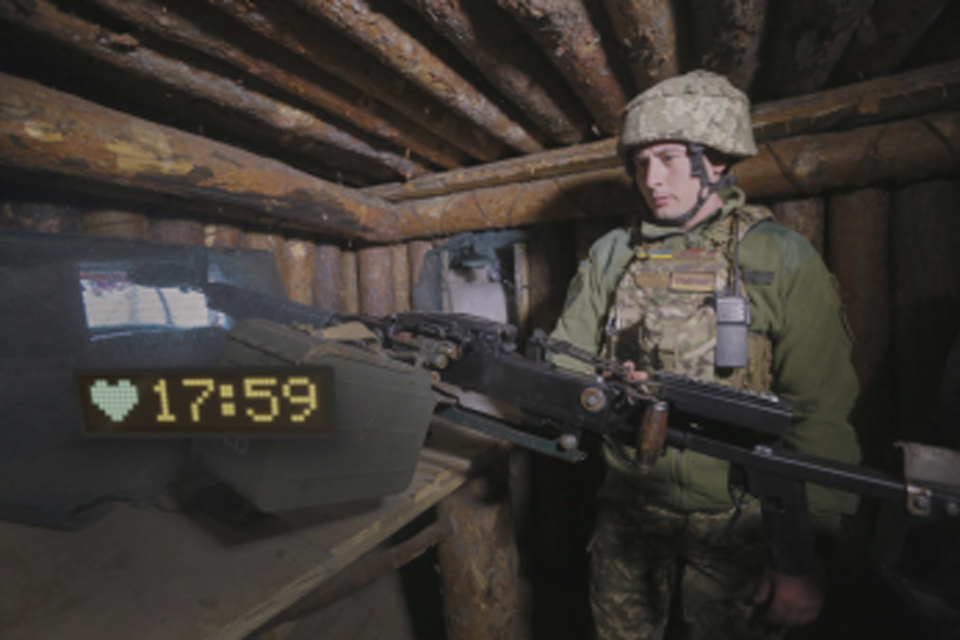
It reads {"hour": 17, "minute": 59}
